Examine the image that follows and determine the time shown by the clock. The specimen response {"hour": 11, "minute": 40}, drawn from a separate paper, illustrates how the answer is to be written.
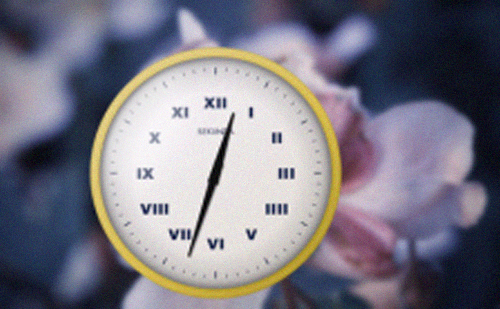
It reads {"hour": 12, "minute": 33}
